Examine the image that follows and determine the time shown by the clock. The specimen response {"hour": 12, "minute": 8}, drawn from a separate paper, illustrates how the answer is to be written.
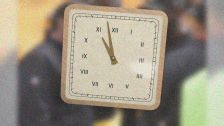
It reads {"hour": 10, "minute": 58}
